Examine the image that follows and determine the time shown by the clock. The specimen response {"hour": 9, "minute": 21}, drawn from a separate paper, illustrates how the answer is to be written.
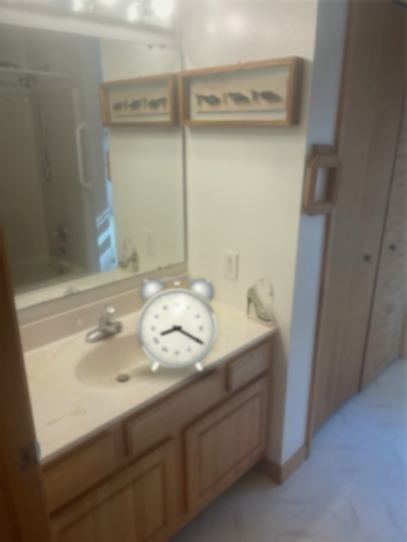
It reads {"hour": 8, "minute": 20}
